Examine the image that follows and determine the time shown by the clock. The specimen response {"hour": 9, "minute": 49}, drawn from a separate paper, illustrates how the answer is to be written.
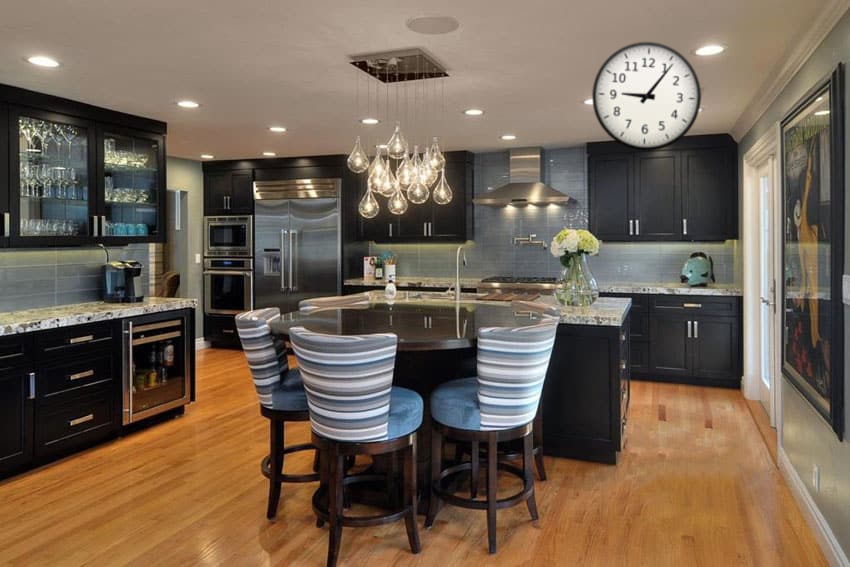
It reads {"hour": 9, "minute": 6}
